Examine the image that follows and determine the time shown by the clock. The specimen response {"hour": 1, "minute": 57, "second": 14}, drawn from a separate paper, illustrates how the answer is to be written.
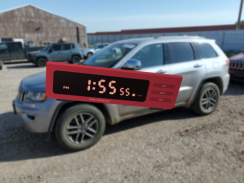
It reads {"hour": 1, "minute": 55, "second": 55}
